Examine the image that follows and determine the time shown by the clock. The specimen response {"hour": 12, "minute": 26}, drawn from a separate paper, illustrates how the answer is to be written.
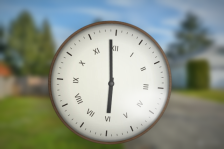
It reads {"hour": 5, "minute": 59}
